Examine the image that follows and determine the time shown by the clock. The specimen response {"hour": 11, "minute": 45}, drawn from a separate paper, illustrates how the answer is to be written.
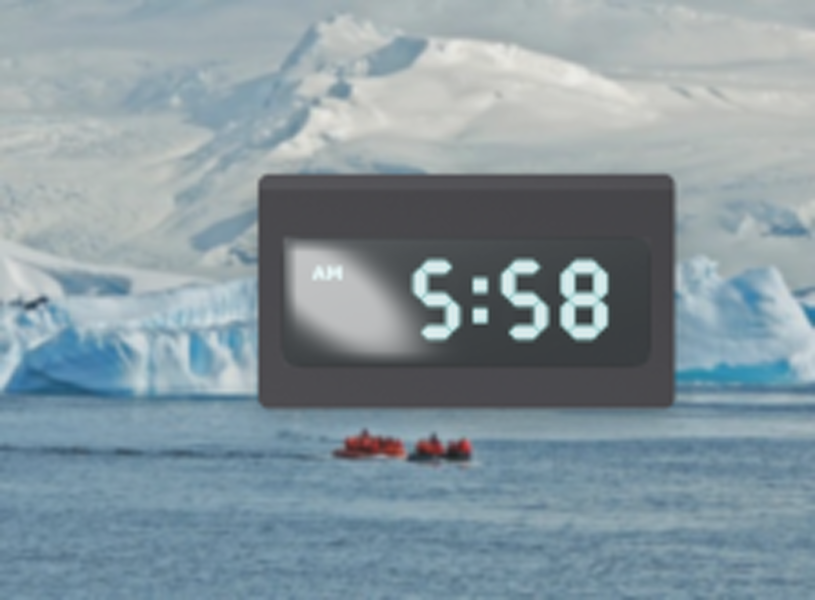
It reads {"hour": 5, "minute": 58}
